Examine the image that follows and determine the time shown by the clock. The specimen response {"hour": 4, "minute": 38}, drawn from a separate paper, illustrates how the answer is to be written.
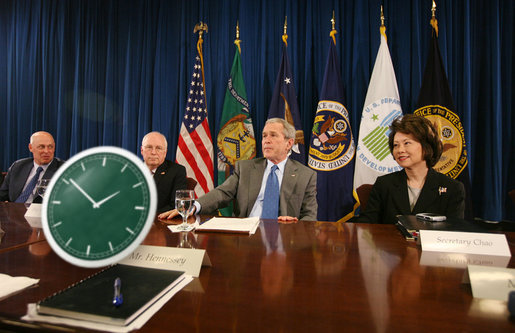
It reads {"hour": 1, "minute": 51}
